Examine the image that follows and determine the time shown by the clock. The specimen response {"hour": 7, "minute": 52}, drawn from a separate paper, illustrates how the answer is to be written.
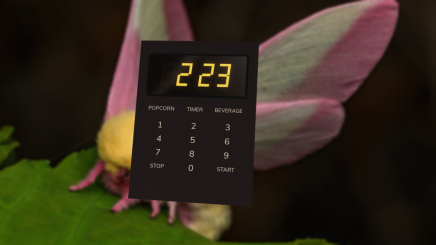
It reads {"hour": 2, "minute": 23}
